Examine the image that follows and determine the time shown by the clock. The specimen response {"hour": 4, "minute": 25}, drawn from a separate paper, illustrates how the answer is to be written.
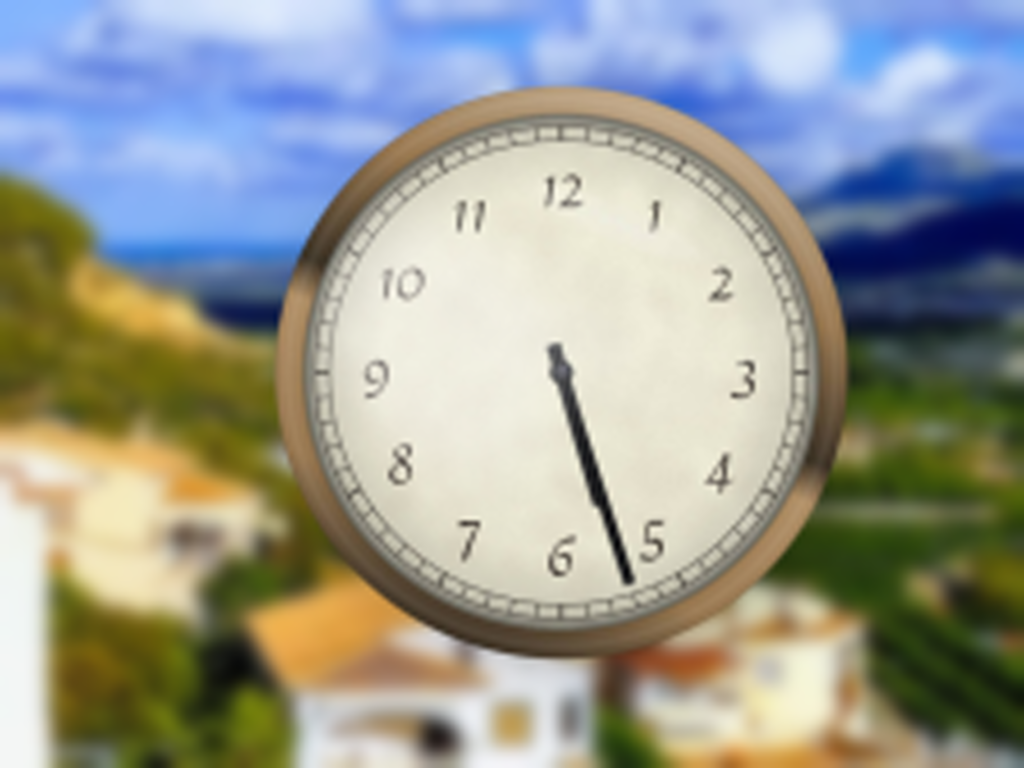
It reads {"hour": 5, "minute": 27}
